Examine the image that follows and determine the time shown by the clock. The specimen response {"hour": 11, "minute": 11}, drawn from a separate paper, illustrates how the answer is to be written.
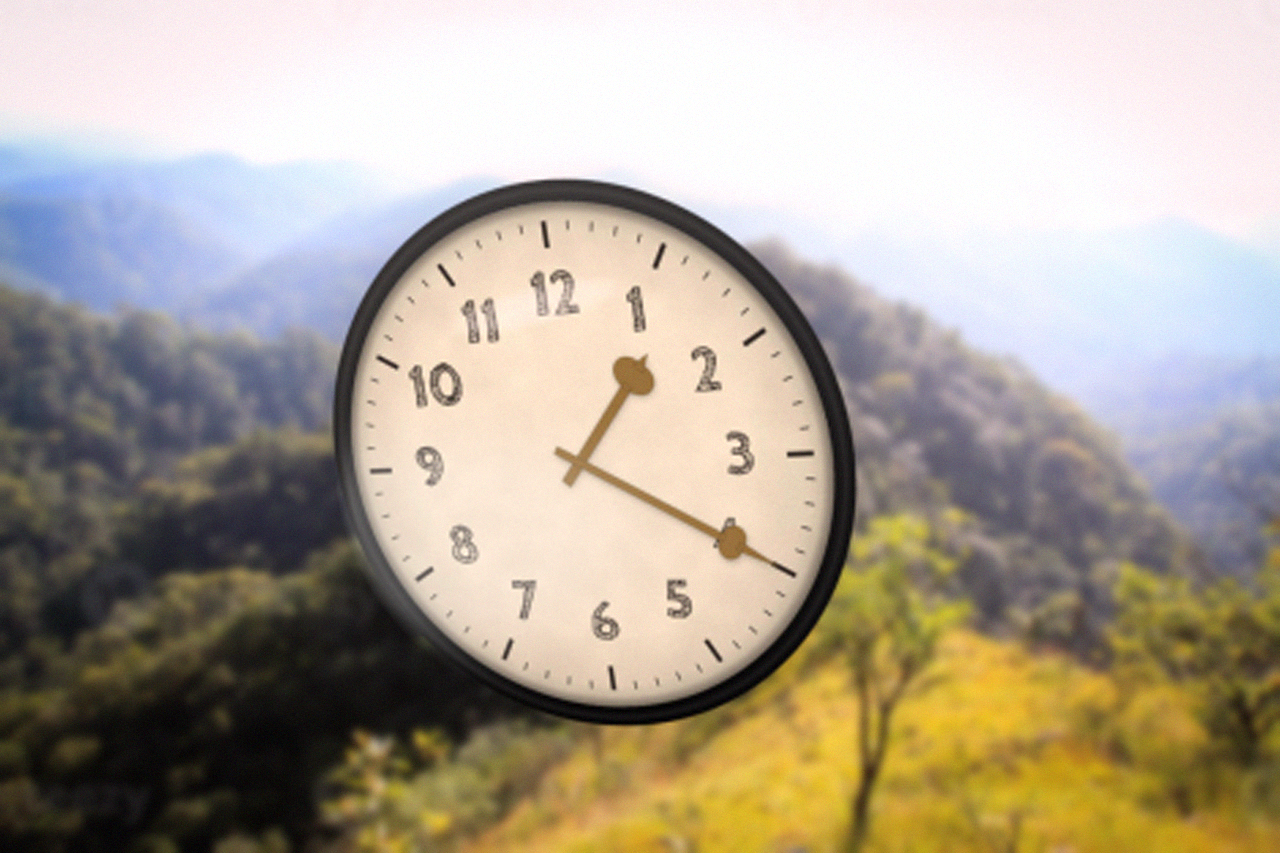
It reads {"hour": 1, "minute": 20}
